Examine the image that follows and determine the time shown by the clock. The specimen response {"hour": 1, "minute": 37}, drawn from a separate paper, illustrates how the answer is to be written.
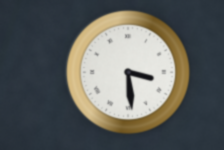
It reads {"hour": 3, "minute": 29}
